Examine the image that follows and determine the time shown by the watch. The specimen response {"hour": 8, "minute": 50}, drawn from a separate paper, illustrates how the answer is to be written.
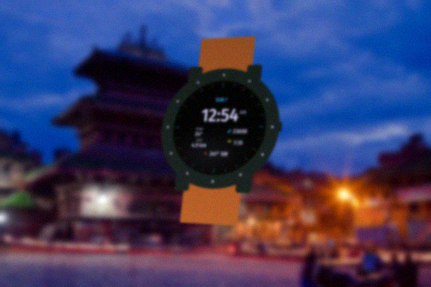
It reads {"hour": 12, "minute": 54}
